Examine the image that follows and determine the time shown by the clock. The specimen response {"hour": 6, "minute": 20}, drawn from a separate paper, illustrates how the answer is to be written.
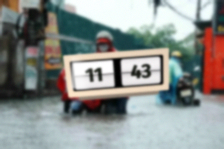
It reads {"hour": 11, "minute": 43}
